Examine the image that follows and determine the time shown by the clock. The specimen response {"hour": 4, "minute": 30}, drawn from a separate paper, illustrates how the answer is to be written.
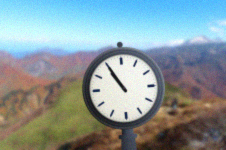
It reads {"hour": 10, "minute": 55}
